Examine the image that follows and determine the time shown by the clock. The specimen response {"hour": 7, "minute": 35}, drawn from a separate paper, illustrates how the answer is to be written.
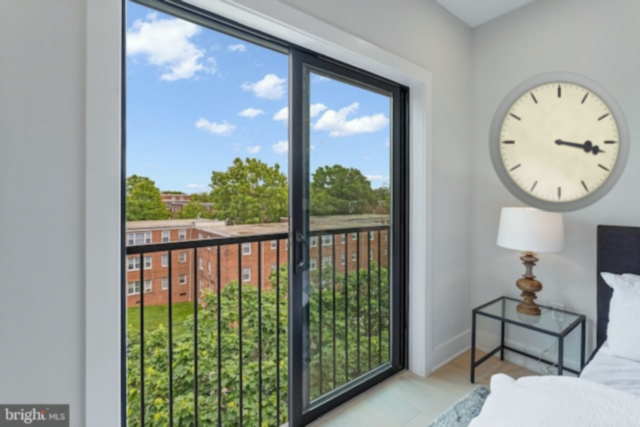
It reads {"hour": 3, "minute": 17}
